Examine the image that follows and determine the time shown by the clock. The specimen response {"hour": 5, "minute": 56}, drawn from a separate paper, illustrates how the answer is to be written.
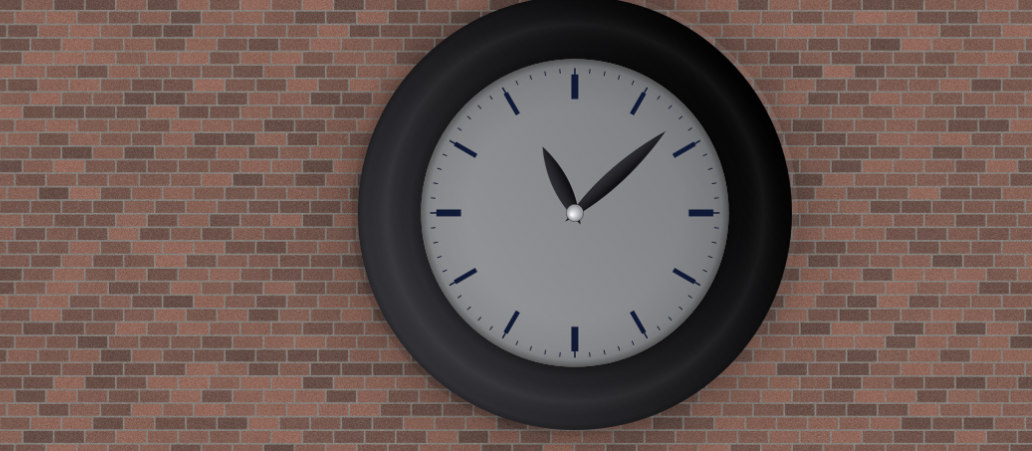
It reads {"hour": 11, "minute": 8}
